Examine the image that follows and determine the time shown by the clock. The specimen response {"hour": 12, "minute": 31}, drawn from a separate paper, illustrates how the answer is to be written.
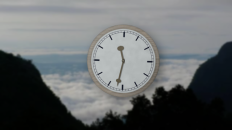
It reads {"hour": 11, "minute": 32}
